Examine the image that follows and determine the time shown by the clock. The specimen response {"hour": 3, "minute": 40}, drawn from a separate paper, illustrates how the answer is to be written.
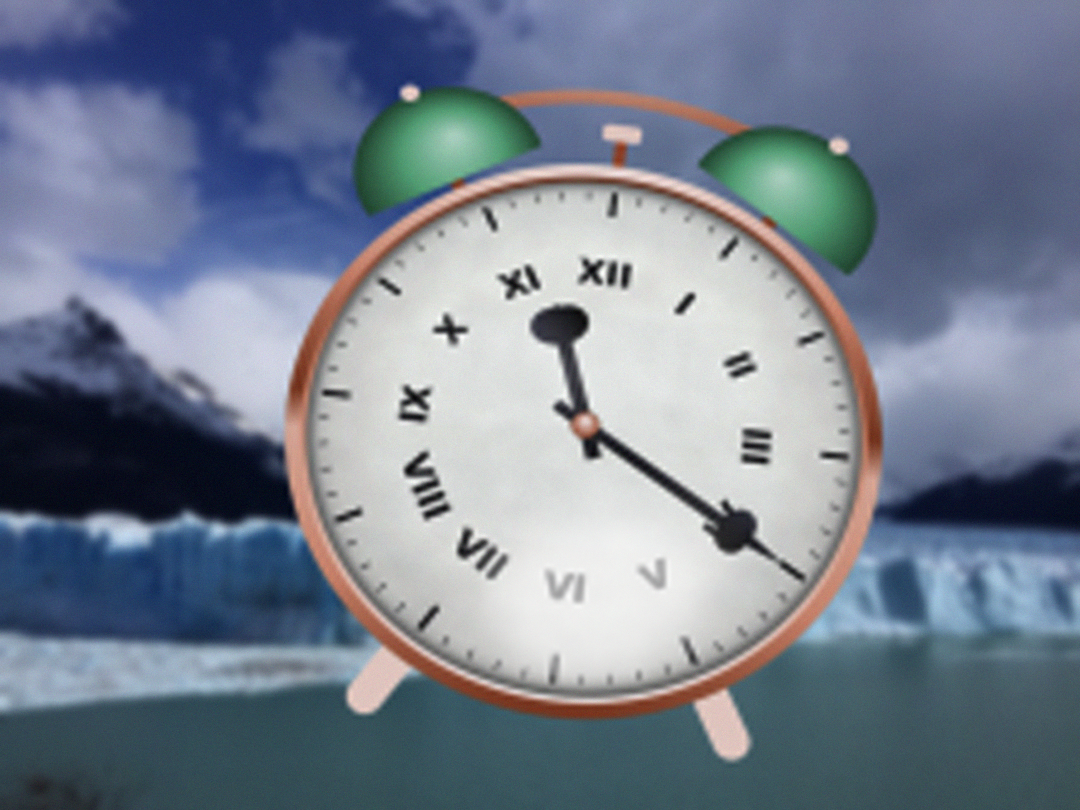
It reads {"hour": 11, "minute": 20}
